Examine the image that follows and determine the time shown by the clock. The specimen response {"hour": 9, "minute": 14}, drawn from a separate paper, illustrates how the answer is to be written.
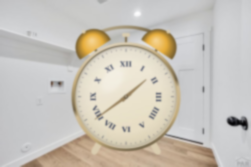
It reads {"hour": 1, "minute": 39}
